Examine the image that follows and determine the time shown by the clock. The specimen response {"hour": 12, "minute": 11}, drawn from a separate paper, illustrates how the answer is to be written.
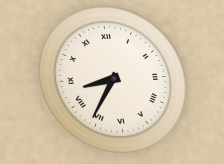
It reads {"hour": 8, "minute": 36}
